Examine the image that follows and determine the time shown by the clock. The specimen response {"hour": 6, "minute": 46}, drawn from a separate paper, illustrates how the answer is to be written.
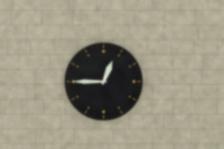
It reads {"hour": 12, "minute": 45}
